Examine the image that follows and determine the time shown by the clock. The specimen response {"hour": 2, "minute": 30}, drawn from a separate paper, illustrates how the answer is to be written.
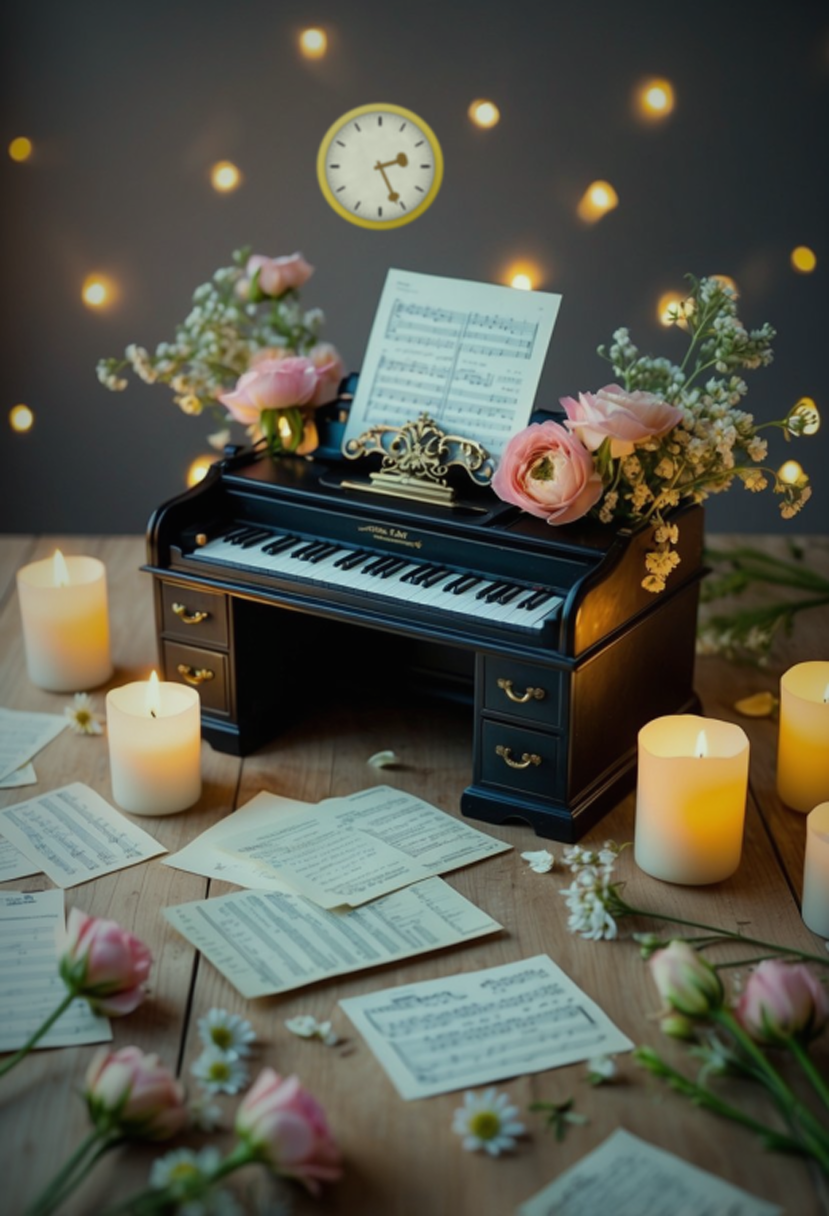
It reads {"hour": 2, "minute": 26}
